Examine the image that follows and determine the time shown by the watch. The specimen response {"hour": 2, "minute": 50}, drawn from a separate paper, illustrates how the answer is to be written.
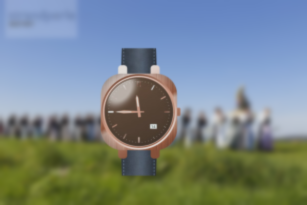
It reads {"hour": 11, "minute": 45}
